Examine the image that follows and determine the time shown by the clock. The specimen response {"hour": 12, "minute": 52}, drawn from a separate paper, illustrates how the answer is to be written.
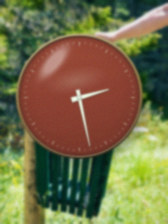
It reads {"hour": 2, "minute": 28}
